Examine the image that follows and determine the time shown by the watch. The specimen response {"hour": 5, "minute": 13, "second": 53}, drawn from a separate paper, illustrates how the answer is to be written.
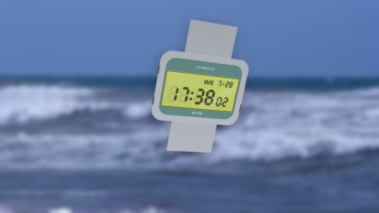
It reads {"hour": 17, "minute": 38, "second": 2}
